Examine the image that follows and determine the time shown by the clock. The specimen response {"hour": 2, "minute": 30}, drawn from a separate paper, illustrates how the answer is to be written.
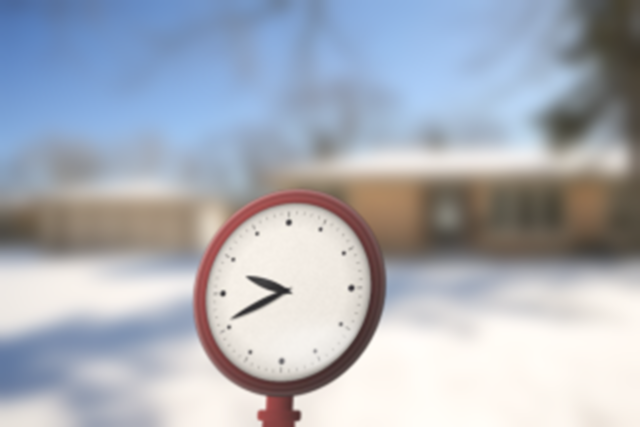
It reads {"hour": 9, "minute": 41}
